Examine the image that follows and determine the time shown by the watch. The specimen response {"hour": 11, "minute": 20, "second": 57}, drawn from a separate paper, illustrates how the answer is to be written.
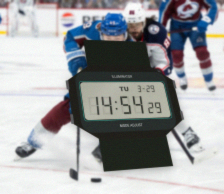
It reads {"hour": 14, "minute": 54, "second": 29}
